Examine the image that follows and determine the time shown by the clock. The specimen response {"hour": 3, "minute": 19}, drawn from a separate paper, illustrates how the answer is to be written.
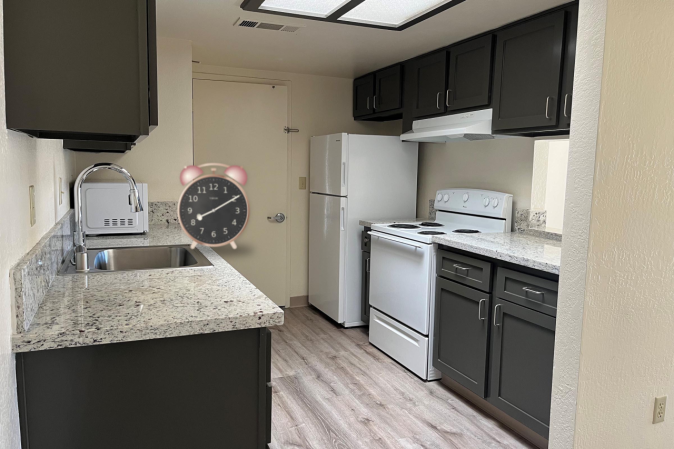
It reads {"hour": 8, "minute": 10}
